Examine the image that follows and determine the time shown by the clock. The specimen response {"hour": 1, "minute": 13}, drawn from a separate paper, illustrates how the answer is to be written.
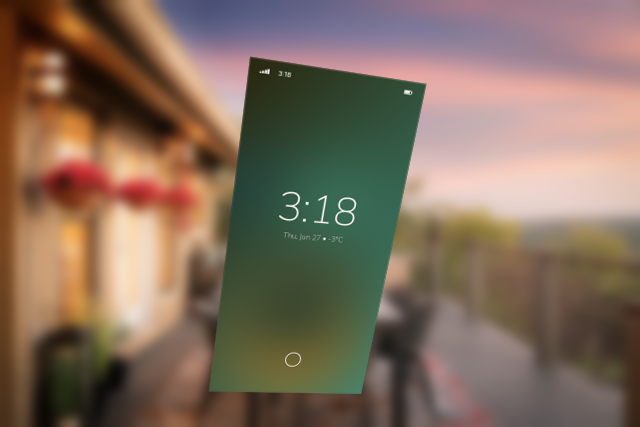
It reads {"hour": 3, "minute": 18}
